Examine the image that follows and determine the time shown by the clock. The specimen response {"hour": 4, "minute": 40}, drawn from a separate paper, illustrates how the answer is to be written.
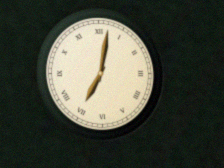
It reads {"hour": 7, "minute": 2}
